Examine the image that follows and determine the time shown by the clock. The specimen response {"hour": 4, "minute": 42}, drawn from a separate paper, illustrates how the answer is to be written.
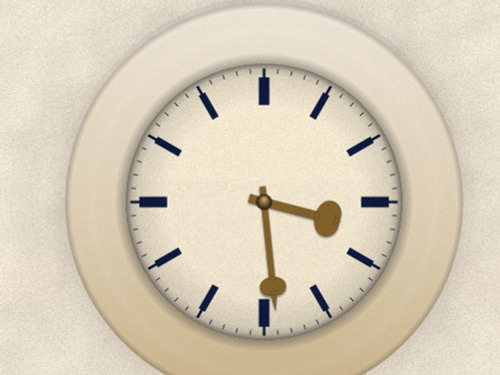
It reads {"hour": 3, "minute": 29}
